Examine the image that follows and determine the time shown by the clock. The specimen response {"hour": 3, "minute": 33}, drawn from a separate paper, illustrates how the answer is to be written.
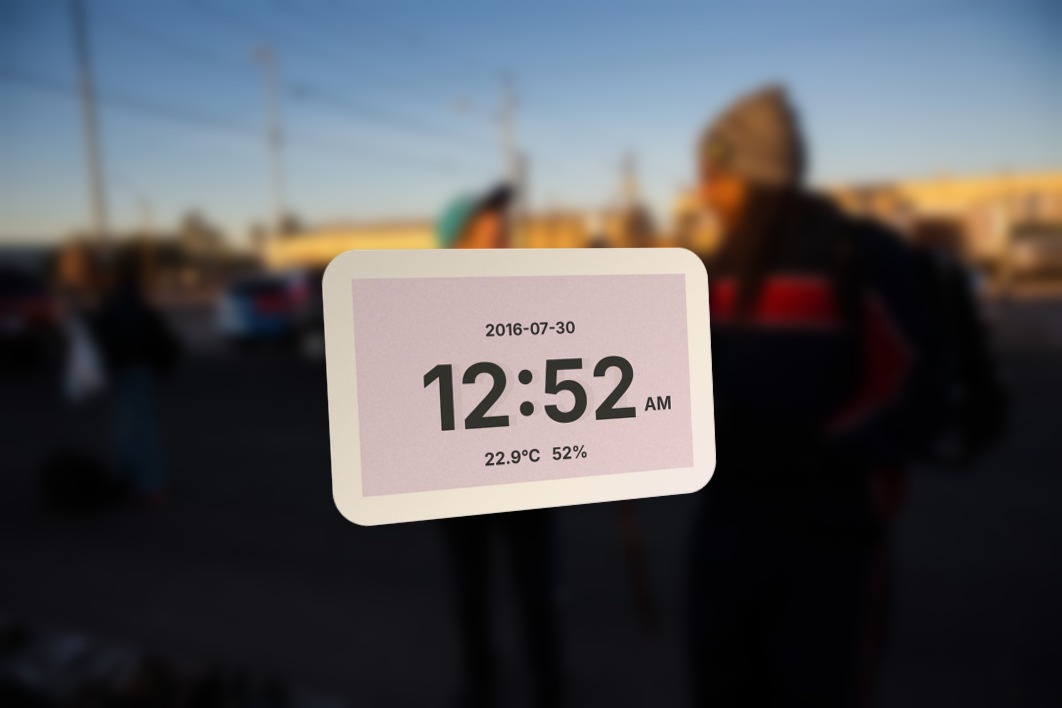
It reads {"hour": 12, "minute": 52}
